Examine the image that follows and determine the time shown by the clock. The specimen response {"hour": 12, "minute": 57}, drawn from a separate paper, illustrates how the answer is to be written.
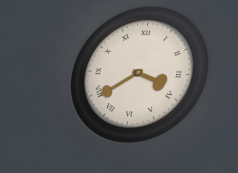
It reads {"hour": 3, "minute": 39}
